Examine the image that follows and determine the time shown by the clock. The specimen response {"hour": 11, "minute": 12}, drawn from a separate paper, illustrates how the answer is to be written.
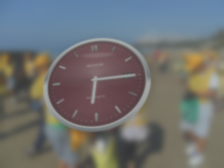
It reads {"hour": 6, "minute": 15}
